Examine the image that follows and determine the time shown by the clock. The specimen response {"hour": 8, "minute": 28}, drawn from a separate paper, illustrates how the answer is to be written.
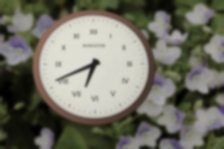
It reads {"hour": 6, "minute": 41}
